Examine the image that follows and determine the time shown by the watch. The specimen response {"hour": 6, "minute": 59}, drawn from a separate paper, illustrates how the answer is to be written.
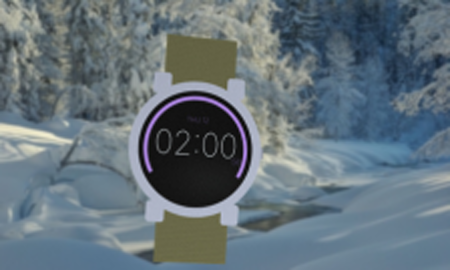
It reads {"hour": 2, "minute": 0}
